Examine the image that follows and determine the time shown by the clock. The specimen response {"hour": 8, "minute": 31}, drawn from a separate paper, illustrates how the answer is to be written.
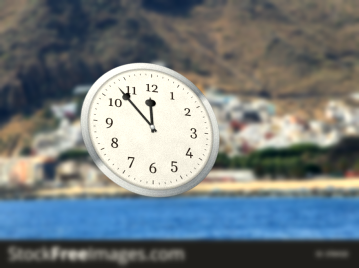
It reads {"hour": 11, "minute": 53}
